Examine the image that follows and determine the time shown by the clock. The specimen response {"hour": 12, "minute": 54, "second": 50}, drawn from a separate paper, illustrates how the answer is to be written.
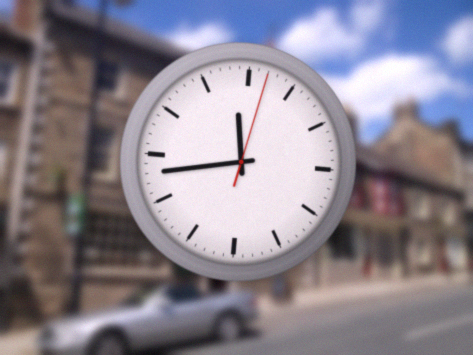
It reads {"hour": 11, "minute": 43, "second": 2}
